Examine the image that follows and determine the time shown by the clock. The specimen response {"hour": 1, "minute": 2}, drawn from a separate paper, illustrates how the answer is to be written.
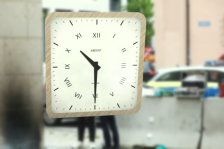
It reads {"hour": 10, "minute": 30}
